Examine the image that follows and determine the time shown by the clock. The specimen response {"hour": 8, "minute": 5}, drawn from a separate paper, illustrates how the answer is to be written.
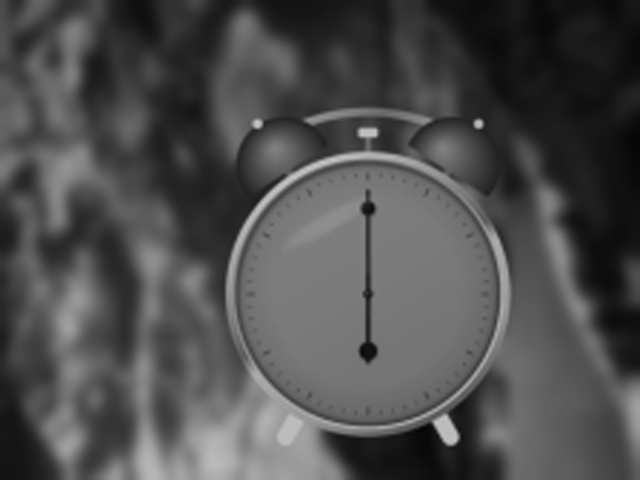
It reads {"hour": 6, "minute": 0}
